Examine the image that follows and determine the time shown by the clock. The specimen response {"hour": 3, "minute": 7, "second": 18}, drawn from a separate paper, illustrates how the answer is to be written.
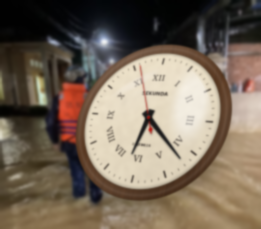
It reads {"hour": 6, "minute": 21, "second": 56}
